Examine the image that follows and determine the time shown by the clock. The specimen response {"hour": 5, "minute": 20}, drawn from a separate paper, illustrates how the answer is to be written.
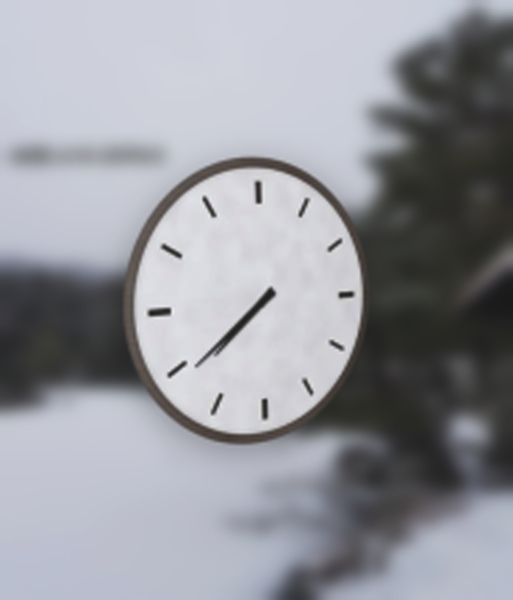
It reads {"hour": 7, "minute": 39}
